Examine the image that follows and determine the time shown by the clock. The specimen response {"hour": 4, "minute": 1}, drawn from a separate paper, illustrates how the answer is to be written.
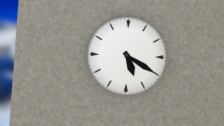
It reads {"hour": 5, "minute": 20}
